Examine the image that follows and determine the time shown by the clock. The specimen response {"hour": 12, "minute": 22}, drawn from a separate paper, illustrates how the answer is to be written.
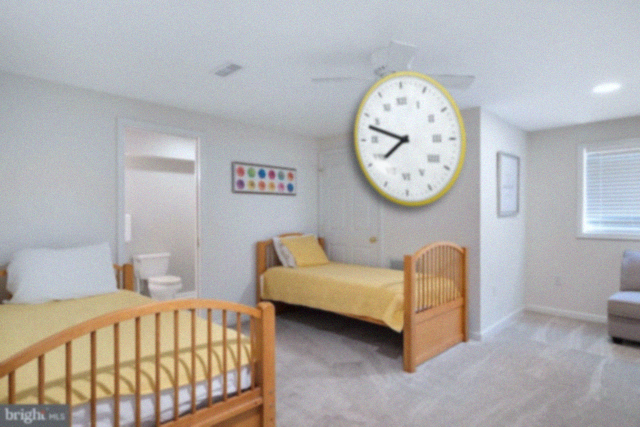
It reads {"hour": 7, "minute": 48}
